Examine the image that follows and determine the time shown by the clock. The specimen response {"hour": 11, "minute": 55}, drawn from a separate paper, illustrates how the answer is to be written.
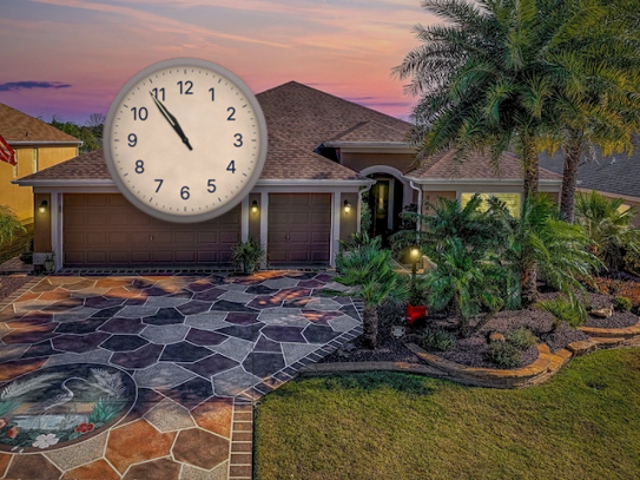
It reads {"hour": 10, "minute": 54}
